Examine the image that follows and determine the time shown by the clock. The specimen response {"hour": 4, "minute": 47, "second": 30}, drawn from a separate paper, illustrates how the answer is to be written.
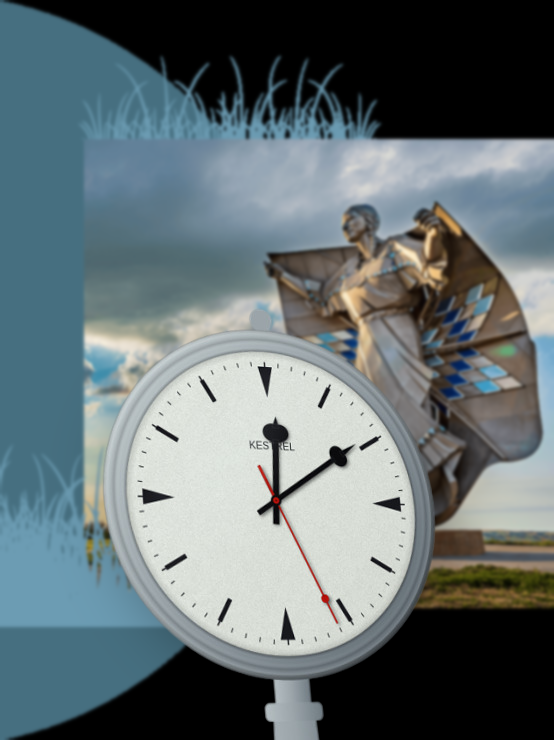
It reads {"hour": 12, "minute": 9, "second": 26}
